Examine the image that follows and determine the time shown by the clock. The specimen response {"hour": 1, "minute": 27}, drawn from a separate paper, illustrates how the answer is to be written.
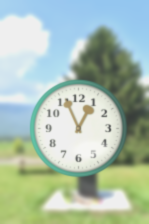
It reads {"hour": 12, "minute": 56}
